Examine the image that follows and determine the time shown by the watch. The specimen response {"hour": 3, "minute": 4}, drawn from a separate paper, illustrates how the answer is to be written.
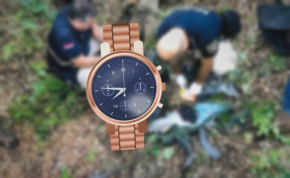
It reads {"hour": 7, "minute": 46}
